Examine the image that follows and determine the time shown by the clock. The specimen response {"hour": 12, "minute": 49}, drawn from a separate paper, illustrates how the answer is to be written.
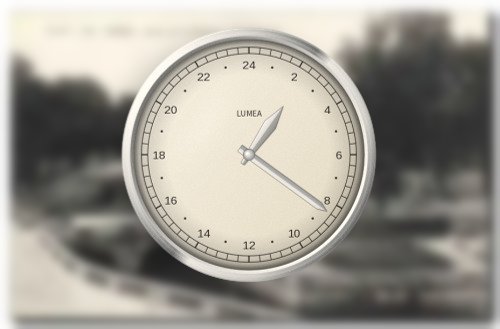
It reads {"hour": 2, "minute": 21}
